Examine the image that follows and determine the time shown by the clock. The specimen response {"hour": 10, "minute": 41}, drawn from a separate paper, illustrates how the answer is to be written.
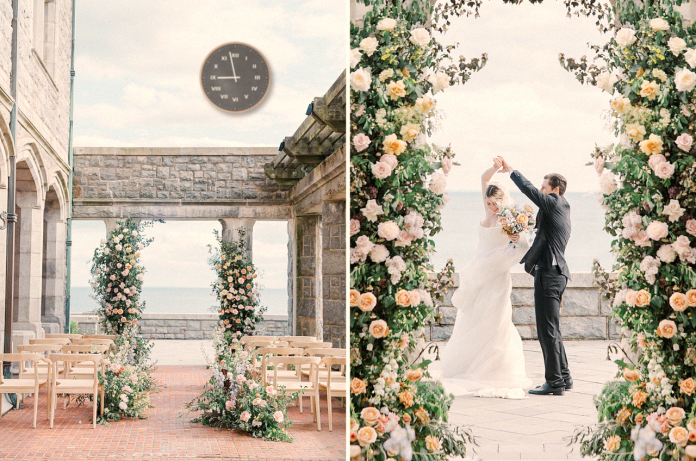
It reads {"hour": 8, "minute": 58}
